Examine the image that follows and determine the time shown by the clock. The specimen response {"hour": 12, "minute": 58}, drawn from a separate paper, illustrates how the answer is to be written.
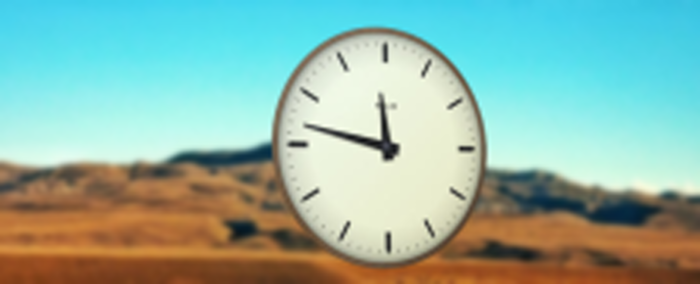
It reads {"hour": 11, "minute": 47}
